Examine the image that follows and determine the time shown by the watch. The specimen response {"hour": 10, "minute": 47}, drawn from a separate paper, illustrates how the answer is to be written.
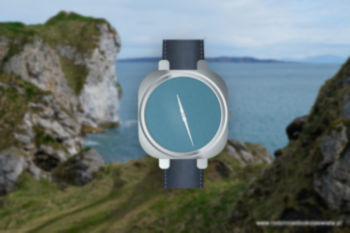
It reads {"hour": 11, "minute": 27}
